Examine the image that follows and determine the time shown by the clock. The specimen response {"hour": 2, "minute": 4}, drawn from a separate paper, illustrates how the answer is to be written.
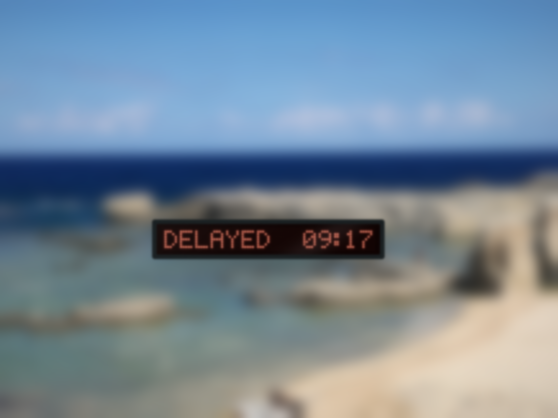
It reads {"hour": 9, "minute": 17}
